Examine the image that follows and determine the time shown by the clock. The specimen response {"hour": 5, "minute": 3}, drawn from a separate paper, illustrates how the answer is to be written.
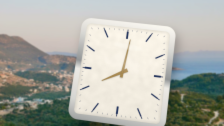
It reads {"hour": 8, "minute": 1}
